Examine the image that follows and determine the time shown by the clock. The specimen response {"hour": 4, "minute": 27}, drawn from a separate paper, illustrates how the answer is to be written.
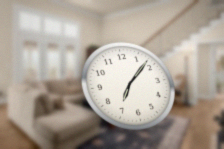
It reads {"hour": 7, "minute": 8}
